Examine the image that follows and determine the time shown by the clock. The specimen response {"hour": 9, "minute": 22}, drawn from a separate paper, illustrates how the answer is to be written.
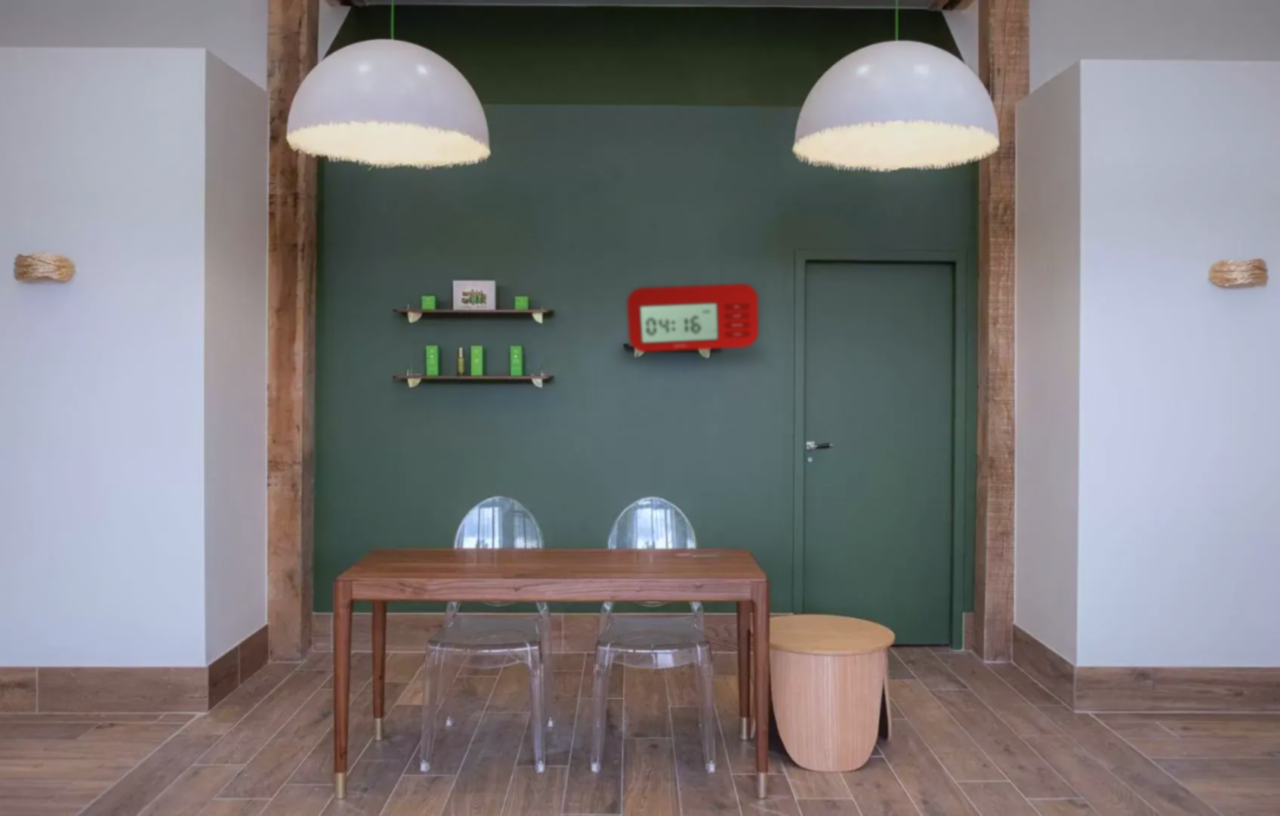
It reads {"hour": 4, "minute": 16}
